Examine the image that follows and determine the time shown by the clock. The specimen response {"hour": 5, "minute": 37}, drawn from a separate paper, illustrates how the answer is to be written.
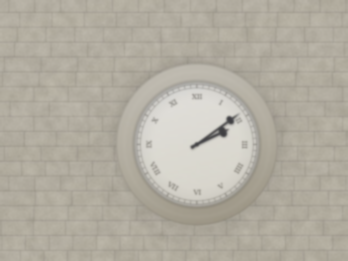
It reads {"hour": 2, "minute": 9}
